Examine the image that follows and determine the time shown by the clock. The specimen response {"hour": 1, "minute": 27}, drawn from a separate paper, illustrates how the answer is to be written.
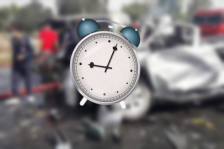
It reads {"hour": 9, "minute": 3}
